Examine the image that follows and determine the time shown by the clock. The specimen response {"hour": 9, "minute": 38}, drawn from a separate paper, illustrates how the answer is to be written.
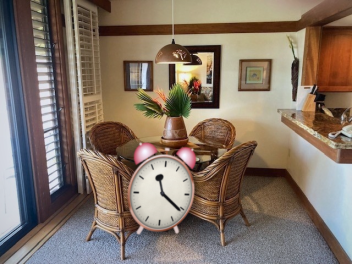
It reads {"hour": 11, "minute": 21}
